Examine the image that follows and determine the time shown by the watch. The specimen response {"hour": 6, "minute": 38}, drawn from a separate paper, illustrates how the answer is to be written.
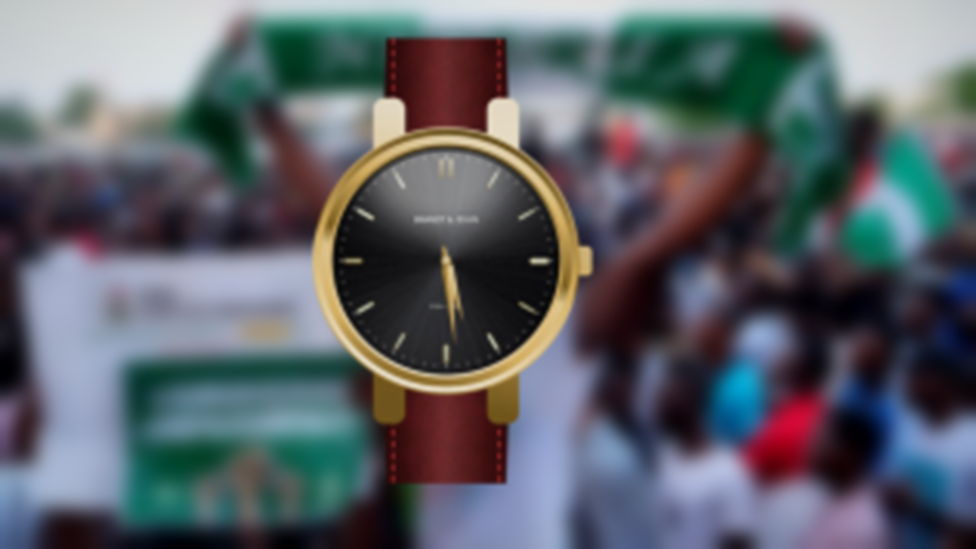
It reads {"hour": 5, "minute": 29}
